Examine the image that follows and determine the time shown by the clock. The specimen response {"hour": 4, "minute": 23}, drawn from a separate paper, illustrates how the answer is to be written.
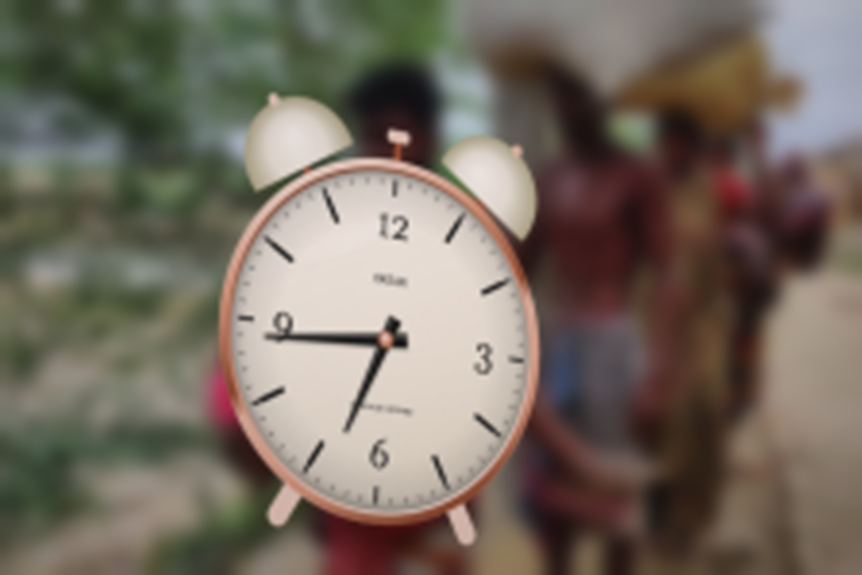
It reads {"hour": 6, "minute": 44}
